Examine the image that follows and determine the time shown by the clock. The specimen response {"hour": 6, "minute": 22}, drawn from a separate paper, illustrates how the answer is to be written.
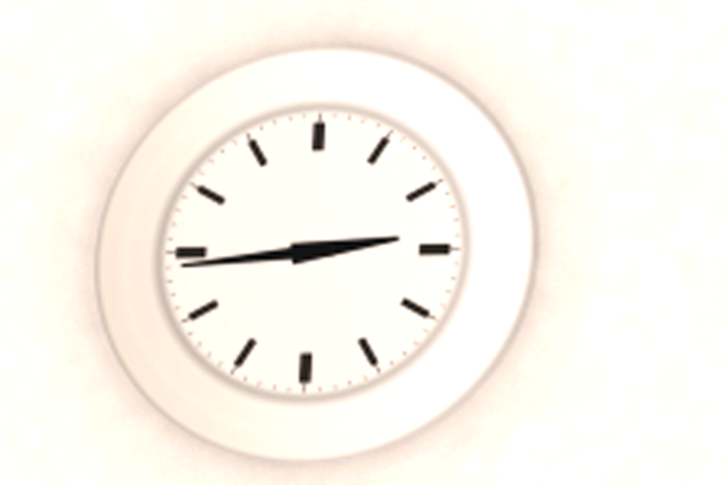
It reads {"hour": 2, "minute": 44}
